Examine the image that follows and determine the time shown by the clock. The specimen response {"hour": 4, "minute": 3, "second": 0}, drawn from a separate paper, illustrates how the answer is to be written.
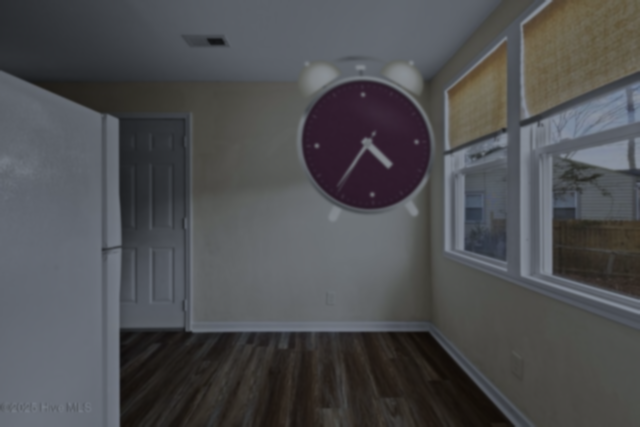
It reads {"hour": 4, "minute": 36, "second": 36}
